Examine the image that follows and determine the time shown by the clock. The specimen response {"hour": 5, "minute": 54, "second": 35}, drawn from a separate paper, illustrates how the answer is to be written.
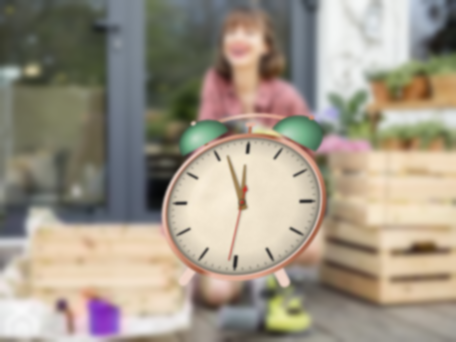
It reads {"hour": 11, "minute": 56, "second": 31}
